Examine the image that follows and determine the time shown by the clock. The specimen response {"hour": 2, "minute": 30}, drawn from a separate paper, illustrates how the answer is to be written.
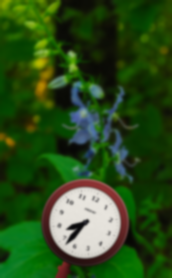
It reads {"hour": 7, "minute": 33}
